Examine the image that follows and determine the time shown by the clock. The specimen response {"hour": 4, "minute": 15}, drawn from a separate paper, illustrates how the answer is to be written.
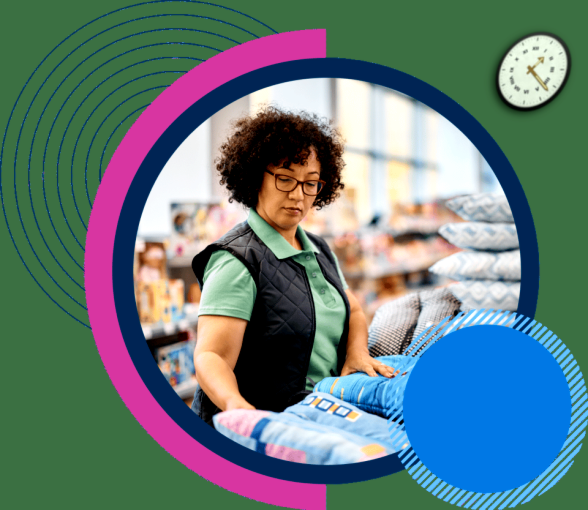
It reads {"hour": 1, "minute": 22}
